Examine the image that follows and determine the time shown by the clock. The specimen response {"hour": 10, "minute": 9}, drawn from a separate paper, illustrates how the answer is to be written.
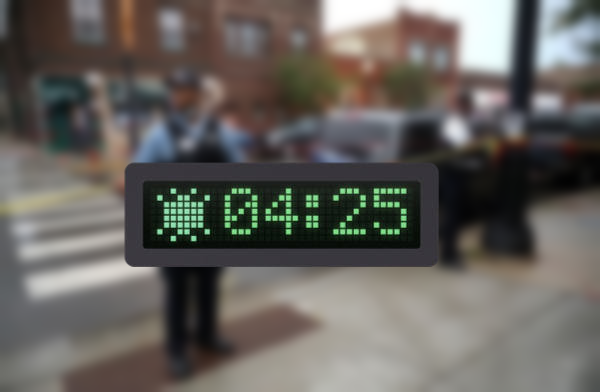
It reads {"hour": 4, "minute": 25}
